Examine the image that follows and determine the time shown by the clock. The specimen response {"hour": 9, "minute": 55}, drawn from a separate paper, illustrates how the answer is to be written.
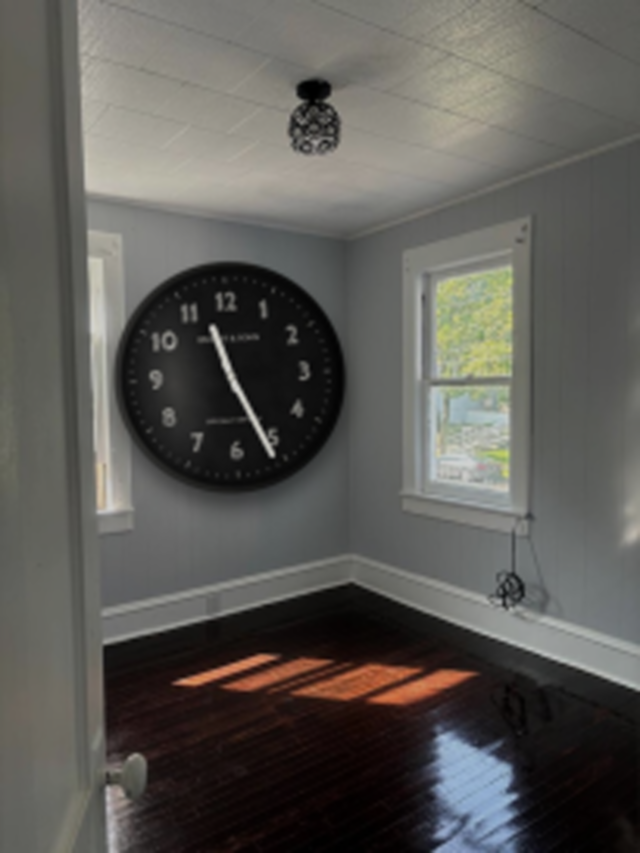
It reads {"hour": 11, "minute": 26}
